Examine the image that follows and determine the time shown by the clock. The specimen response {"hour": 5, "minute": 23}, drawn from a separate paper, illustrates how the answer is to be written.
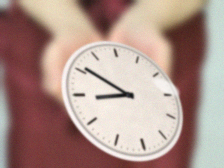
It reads {"hour": 8, "minute": 51}
